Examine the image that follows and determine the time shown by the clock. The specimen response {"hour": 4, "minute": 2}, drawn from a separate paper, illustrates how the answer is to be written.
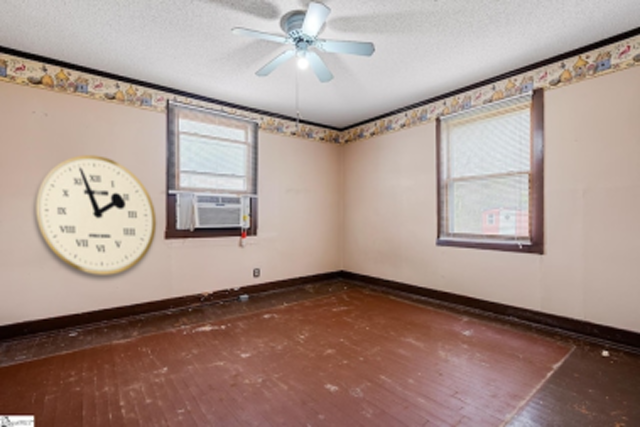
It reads {"hour": 1, "minute": 57}
